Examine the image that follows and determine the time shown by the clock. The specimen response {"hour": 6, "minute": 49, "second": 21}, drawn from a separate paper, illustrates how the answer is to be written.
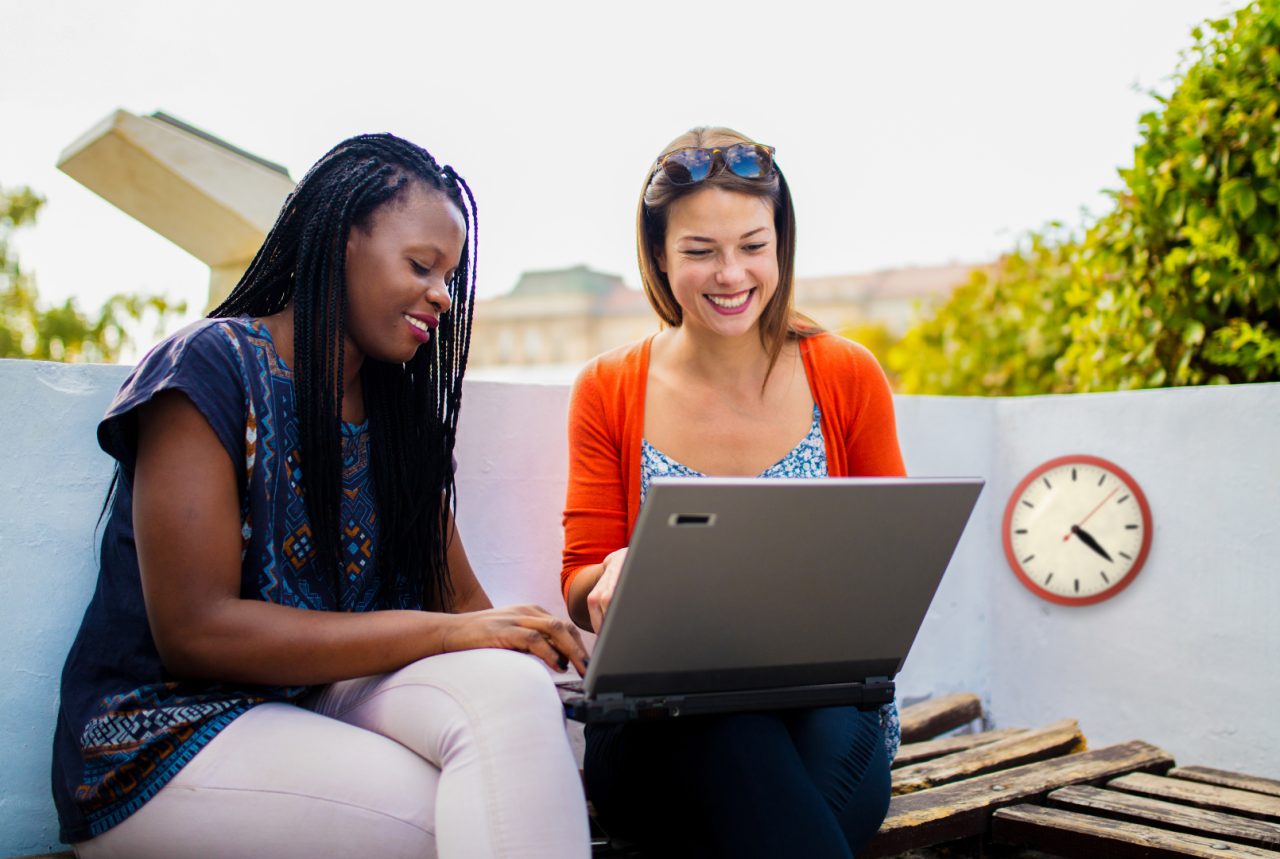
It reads {"hour": 4, "minute": 22, "second": 8}
